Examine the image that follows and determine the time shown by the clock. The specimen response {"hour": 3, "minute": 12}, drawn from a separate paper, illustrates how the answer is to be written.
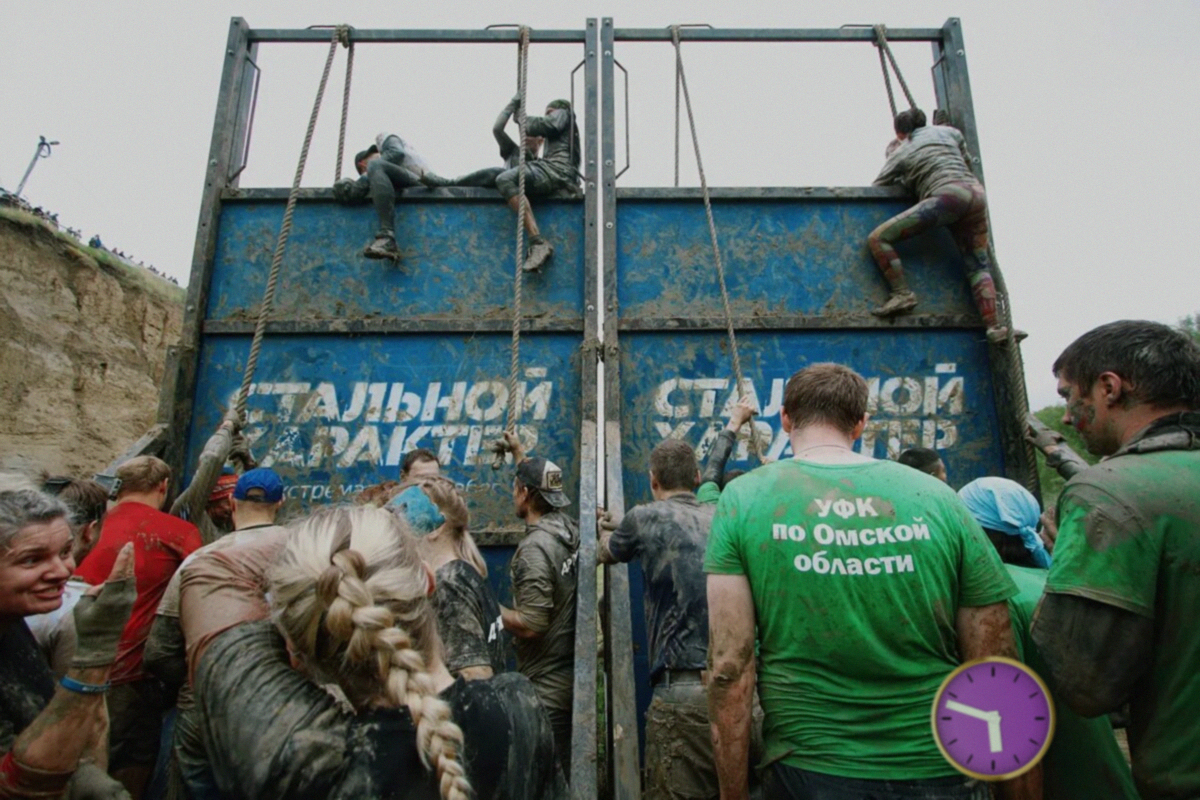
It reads {"hour": 5, "minute": 48}
